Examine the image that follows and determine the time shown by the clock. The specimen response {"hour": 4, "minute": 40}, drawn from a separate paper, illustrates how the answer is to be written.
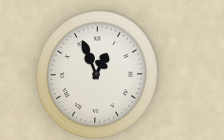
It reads {"hour": 12, "minute": 56}
